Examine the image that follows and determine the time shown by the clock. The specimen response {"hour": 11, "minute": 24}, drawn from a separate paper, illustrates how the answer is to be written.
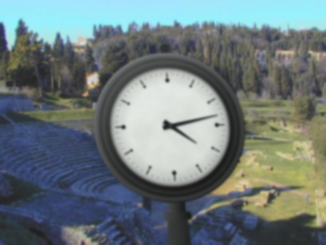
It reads {"hour": 4, "minute": 13}
